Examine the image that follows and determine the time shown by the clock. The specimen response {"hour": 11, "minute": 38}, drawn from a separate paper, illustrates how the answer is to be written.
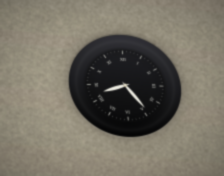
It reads {"hour": 8, "minute": 24}
